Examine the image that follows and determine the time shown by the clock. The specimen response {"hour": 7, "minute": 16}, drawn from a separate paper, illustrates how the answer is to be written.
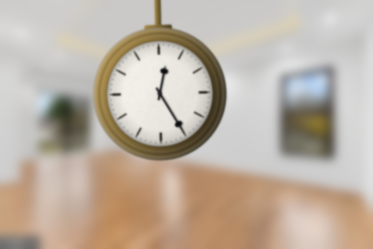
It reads {"hour": 12, "minute": 25}
